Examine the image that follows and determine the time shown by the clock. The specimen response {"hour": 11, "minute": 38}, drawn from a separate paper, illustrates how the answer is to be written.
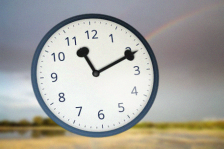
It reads {"hour": 11, "minute": 11}
